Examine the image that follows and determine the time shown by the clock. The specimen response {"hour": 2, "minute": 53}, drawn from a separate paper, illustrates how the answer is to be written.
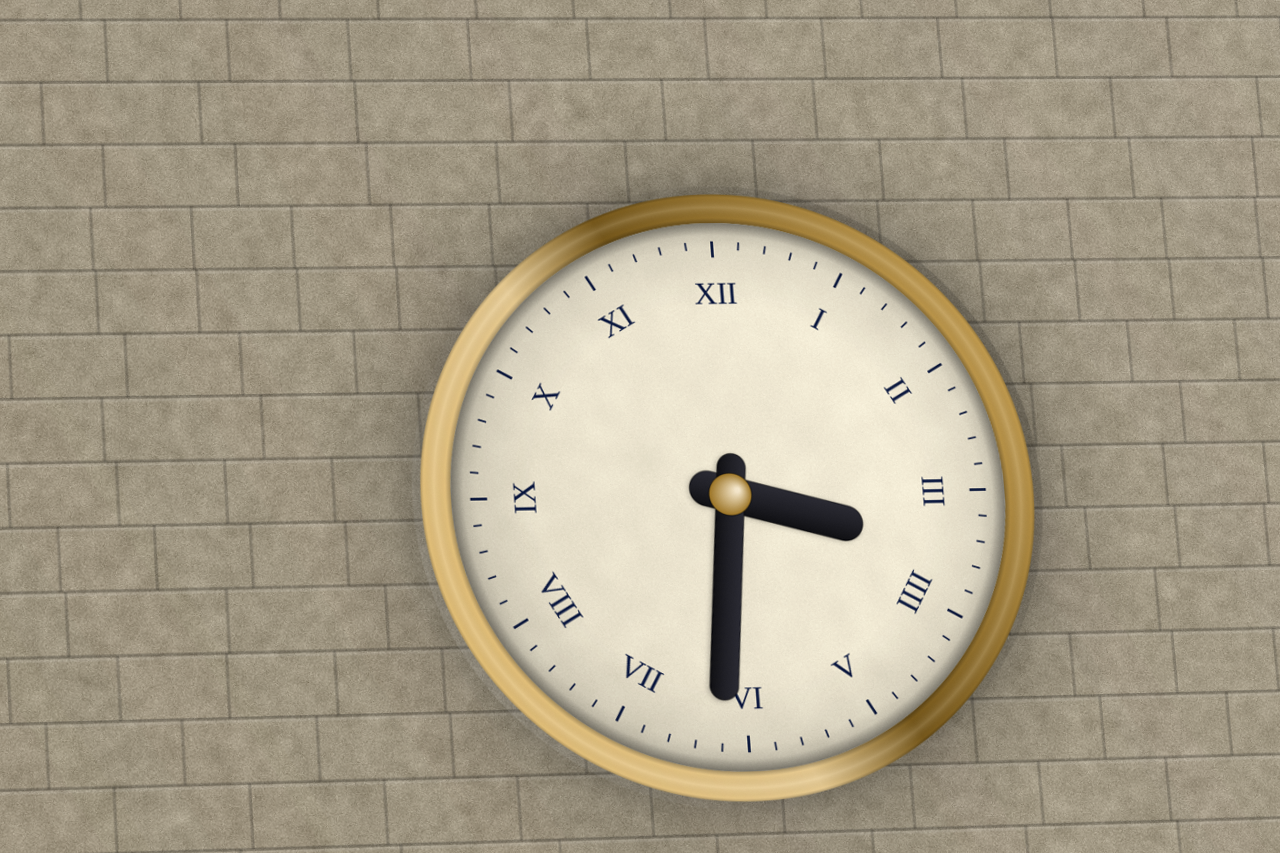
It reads {"hour": 3, "minute": 31}
